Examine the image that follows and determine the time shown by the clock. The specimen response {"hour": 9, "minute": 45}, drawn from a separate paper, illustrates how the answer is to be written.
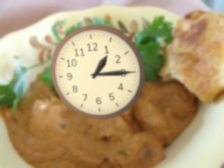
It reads {"hour": 1, "minute": 15}
